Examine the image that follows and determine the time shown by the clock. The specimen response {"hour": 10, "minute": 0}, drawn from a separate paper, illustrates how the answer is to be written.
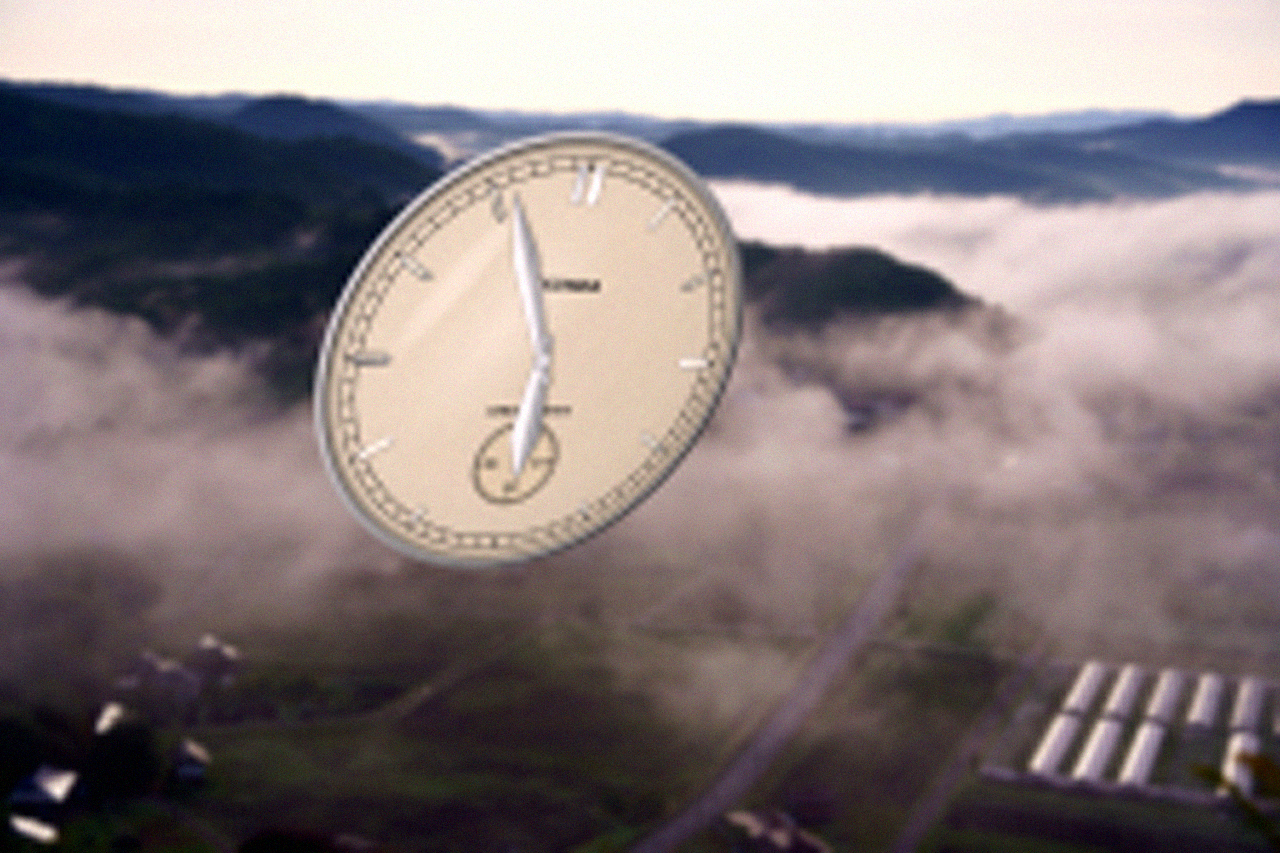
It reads {"hour": 5, "minute": 56}
